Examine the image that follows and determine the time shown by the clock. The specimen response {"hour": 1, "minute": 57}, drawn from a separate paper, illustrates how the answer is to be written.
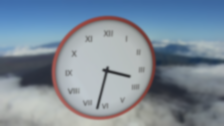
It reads {"hour": 3, "minute": 32}
